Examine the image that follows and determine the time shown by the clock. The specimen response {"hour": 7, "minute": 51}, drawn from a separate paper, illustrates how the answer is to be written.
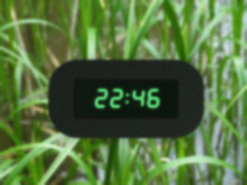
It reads {"hour": 22, "minute": 46}
